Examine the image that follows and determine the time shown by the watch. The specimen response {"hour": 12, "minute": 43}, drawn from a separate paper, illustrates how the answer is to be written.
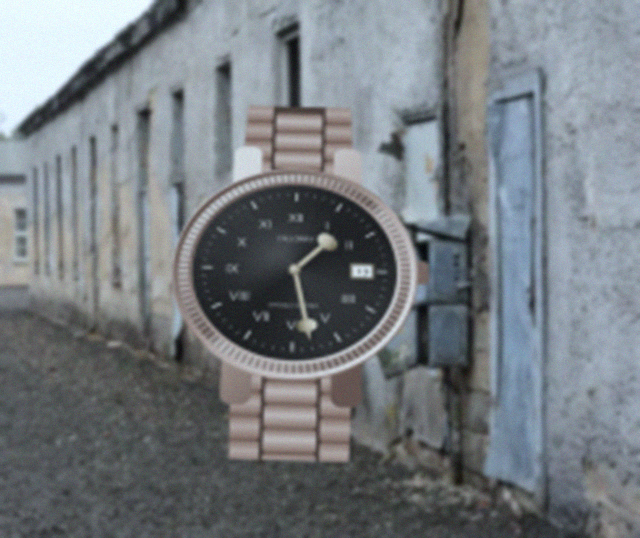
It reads {"hour": 1, "minute": 28}
